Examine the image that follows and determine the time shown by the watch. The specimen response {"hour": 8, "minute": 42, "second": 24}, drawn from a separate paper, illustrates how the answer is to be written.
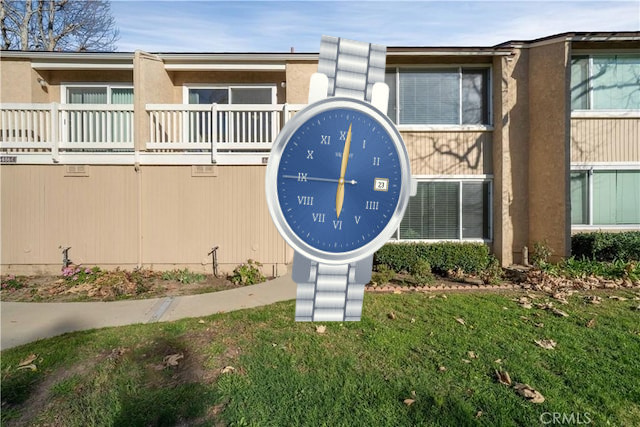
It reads {"hour": 6, "minute": 0, "second": 45}
